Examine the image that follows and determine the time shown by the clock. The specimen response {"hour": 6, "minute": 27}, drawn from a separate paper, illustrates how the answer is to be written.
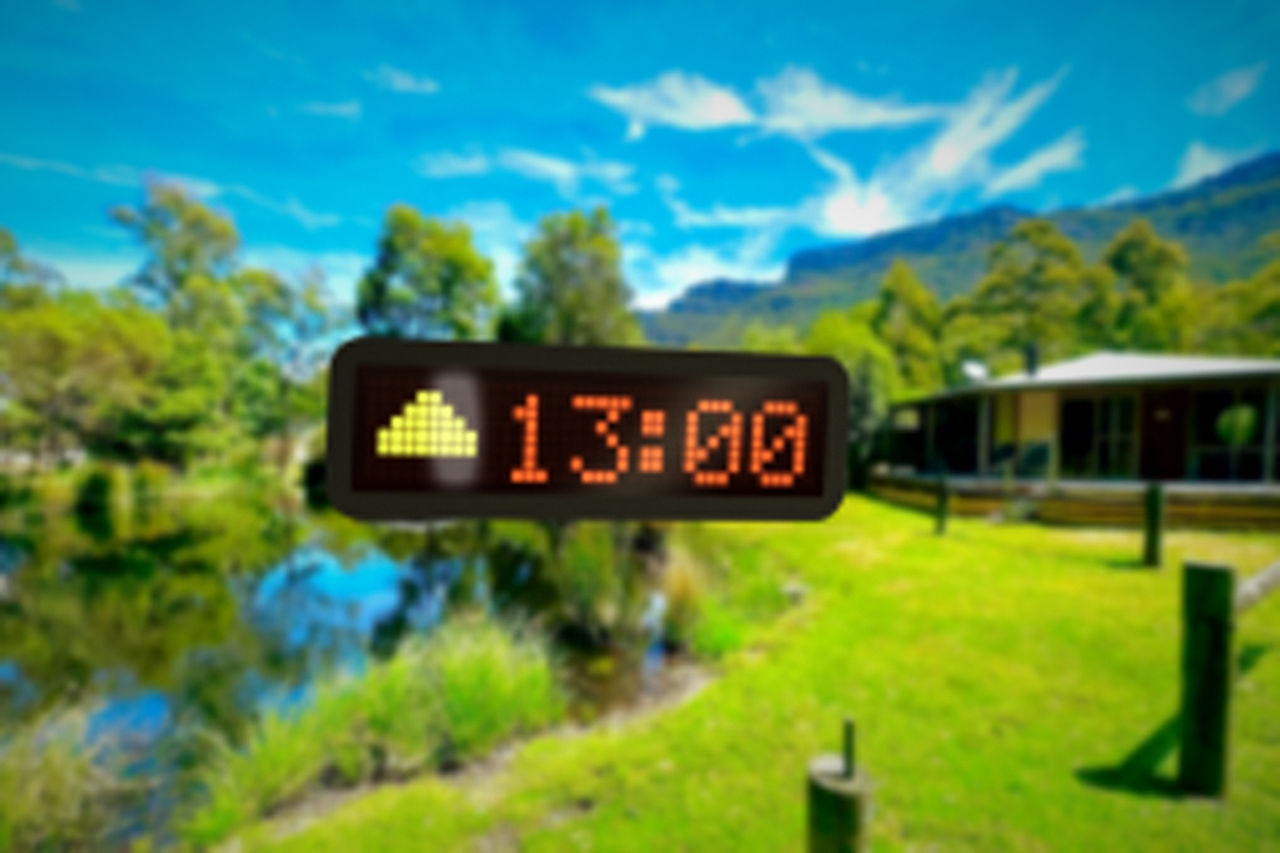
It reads {"hour": 13, "minute": 0}
